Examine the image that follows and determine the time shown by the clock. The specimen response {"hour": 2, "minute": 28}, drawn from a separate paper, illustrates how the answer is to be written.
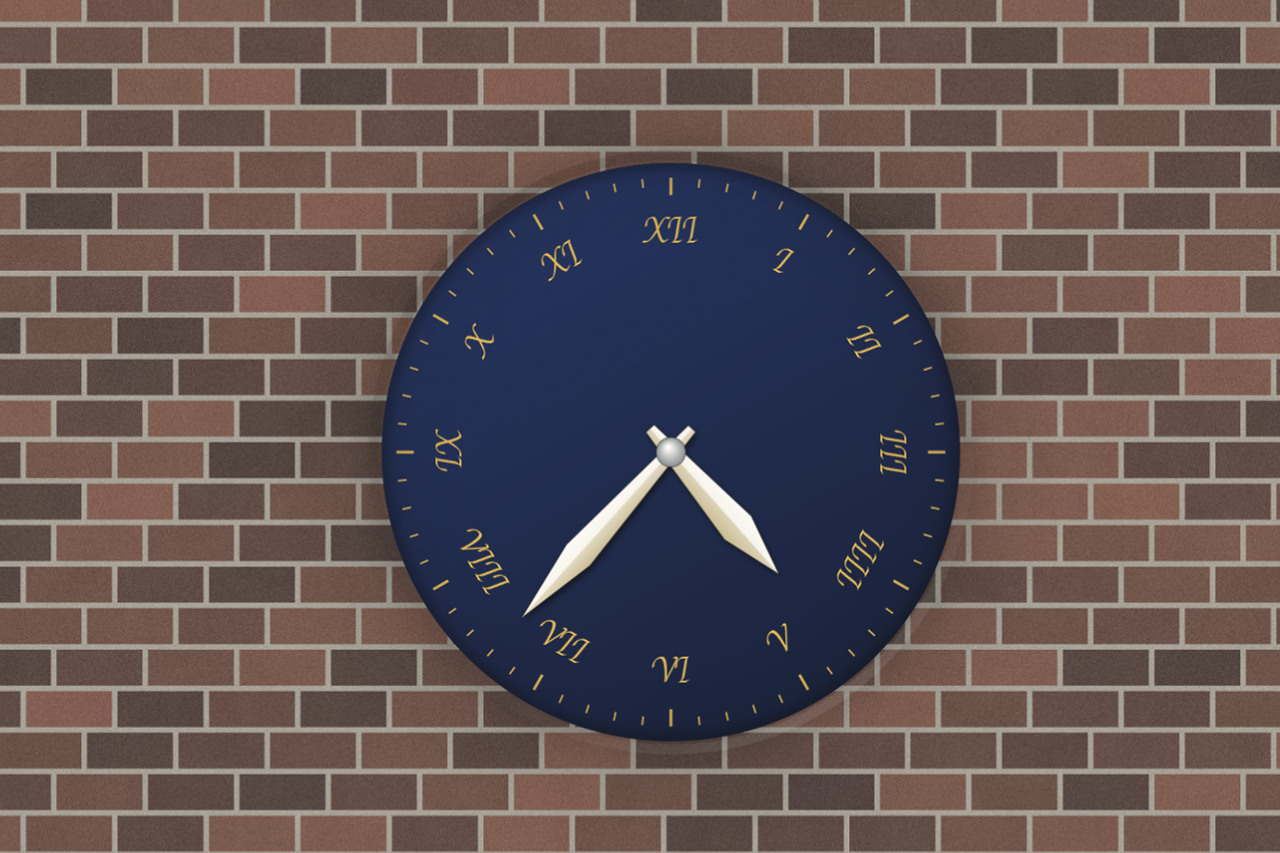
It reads {"hour": 4, "minute": 37}
